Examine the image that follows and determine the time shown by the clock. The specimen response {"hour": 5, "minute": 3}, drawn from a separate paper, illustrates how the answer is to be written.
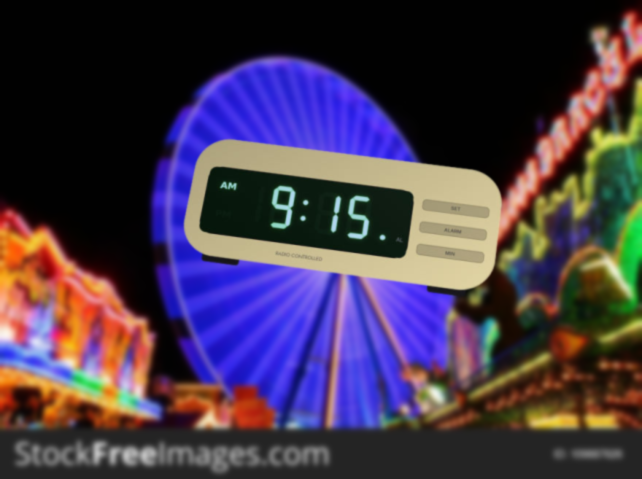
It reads {"hour": 9, "minute": 15}
